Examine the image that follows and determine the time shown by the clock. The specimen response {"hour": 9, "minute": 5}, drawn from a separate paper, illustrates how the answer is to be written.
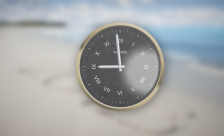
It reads {"hour": 8, "minute": 59}
